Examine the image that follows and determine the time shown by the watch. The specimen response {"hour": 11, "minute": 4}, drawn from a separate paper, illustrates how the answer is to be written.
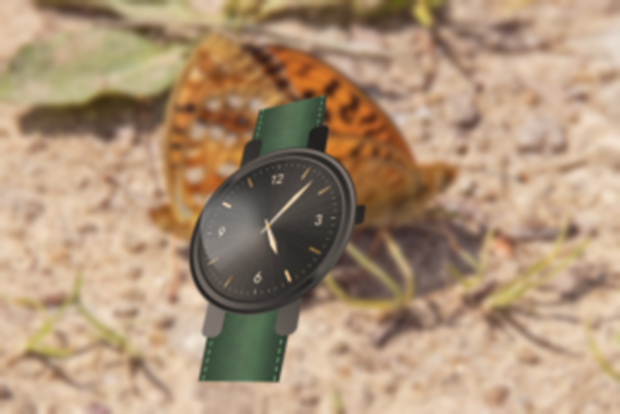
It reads {"hour": 5, "minute": 7}
